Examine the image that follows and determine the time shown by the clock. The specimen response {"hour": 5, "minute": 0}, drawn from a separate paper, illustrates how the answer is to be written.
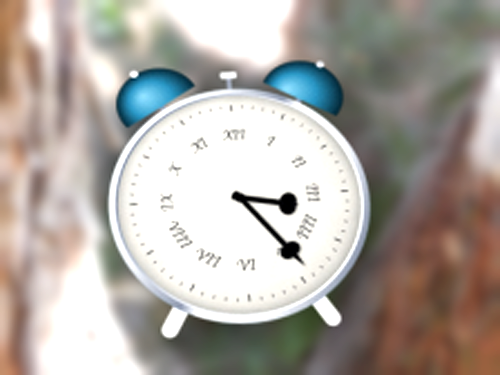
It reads {"hour": 3, "minute": 24}
